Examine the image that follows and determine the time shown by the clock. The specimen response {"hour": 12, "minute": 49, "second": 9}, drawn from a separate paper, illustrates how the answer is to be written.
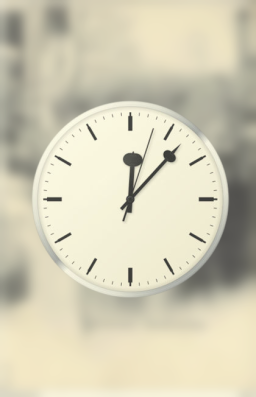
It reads {"hour": 12, "minute": 7, "second": 3}
